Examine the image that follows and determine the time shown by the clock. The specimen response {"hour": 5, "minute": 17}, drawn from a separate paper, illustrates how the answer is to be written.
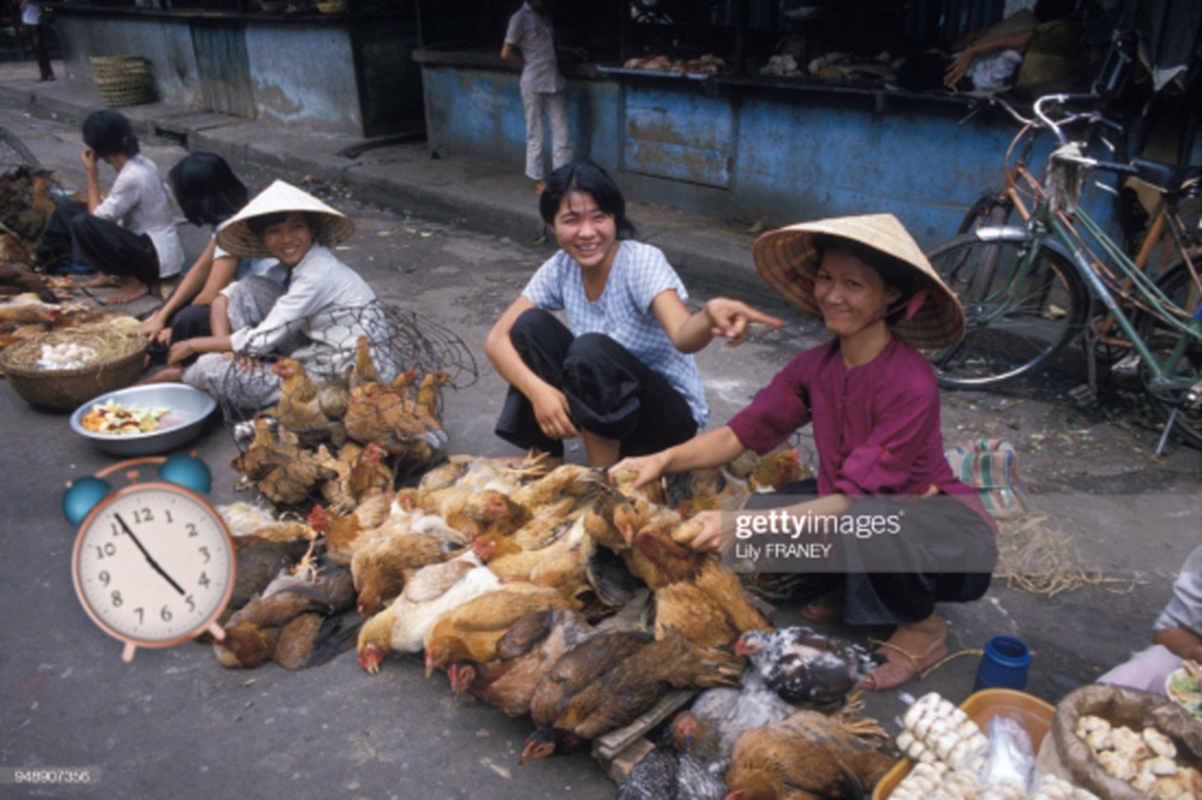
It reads {"hour": 4, "minute": 56}
